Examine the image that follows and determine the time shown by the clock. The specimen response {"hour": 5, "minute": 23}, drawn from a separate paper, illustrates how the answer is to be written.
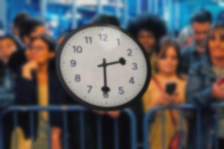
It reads {"hour": 2, "minute": 30}
